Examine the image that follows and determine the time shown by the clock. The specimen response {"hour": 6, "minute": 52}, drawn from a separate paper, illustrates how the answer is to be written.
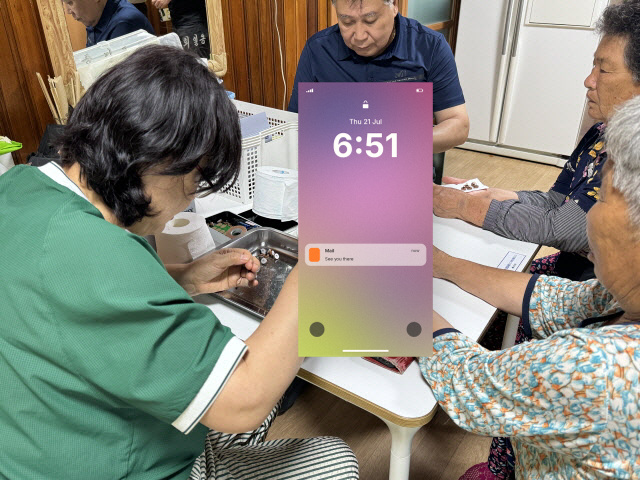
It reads {"hour": 6, "minute": 51}
